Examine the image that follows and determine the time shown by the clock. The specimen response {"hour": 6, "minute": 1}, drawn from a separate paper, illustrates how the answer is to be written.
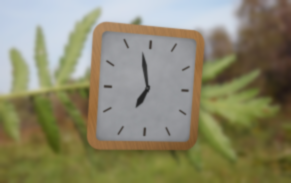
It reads {"hour": 6, "minute": 58}
